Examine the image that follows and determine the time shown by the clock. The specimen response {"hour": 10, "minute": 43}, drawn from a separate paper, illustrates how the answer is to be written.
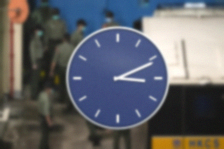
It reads {"hour": 3, "minute": 11}
